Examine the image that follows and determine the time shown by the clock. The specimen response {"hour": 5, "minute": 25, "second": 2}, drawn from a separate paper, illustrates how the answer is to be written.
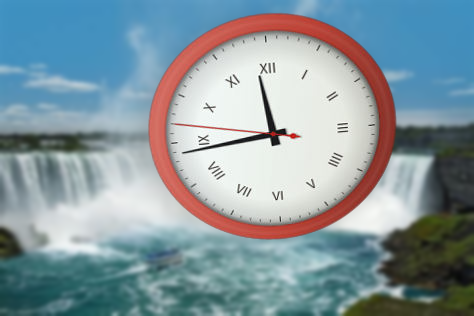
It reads {"hour": 11, "minute": 43, "second": 47}
